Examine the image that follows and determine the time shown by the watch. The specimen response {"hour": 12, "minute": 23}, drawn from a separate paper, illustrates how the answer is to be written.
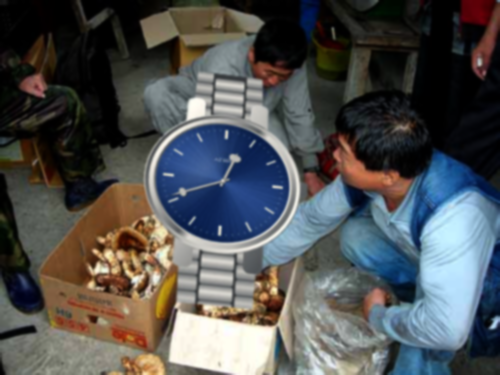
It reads {"hour": 12, "minute": 41}
